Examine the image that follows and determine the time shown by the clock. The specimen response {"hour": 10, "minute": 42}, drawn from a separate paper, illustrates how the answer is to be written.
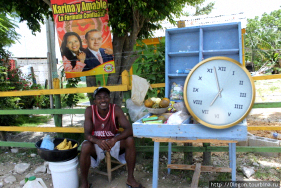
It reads {"hour": 6, "minute": 57}
